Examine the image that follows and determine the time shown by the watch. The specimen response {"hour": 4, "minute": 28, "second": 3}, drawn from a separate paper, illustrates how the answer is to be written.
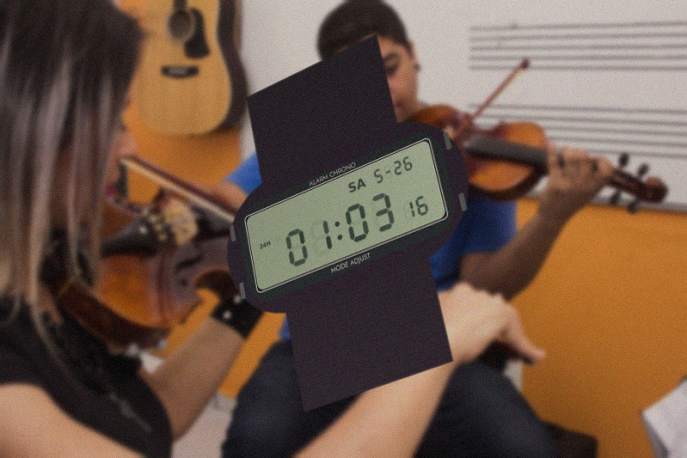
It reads {"hour": 1, "minute": 3, "second": 16}
